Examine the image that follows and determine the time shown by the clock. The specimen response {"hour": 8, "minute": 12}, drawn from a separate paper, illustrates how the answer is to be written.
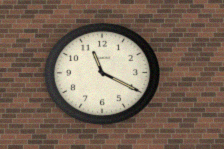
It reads {"hour": 11, "minute": 20}
